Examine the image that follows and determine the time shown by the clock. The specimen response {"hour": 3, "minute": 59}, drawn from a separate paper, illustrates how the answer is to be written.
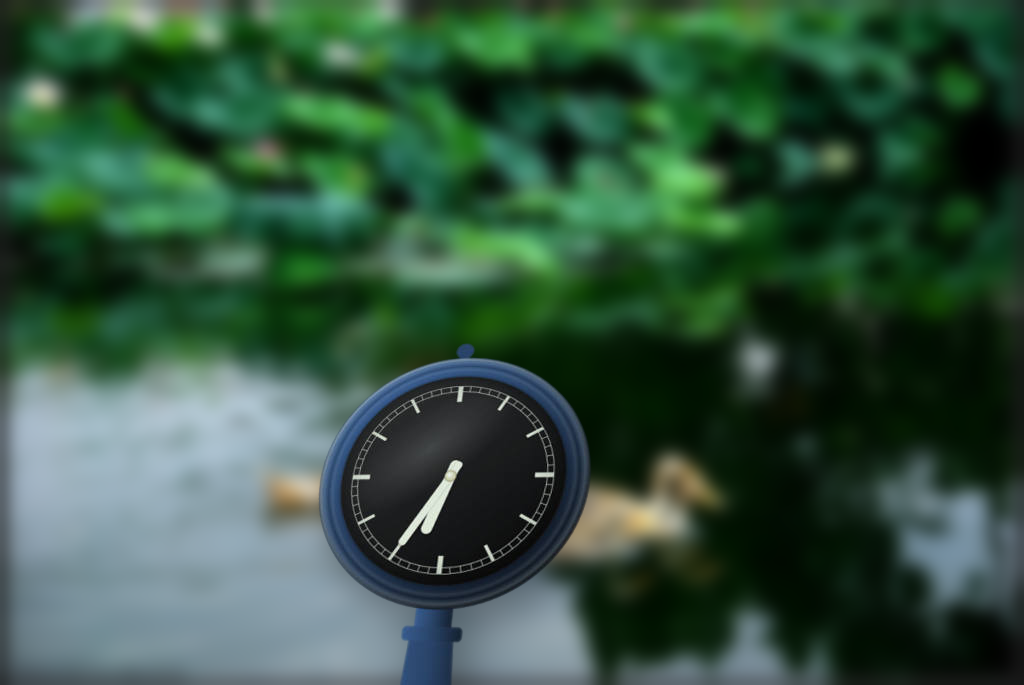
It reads {"hour": 6, "minute": 35}
